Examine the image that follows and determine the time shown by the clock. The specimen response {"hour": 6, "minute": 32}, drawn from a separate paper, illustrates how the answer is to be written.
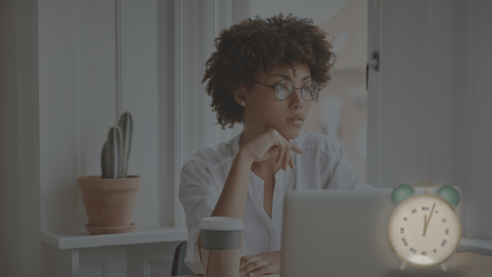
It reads {"hour": 12, "minute": 3}
